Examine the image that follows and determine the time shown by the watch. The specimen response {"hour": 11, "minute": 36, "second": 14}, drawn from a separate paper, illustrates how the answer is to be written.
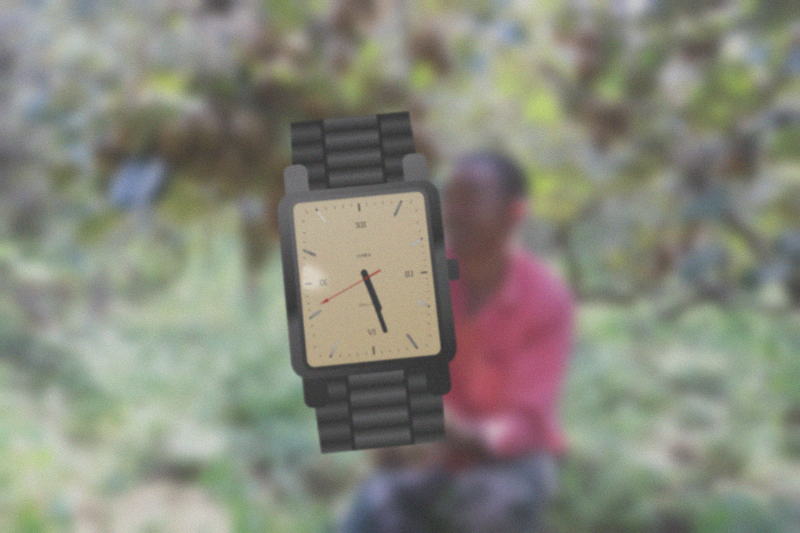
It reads {"hour": 5, "minute": 27, "second": 41}
